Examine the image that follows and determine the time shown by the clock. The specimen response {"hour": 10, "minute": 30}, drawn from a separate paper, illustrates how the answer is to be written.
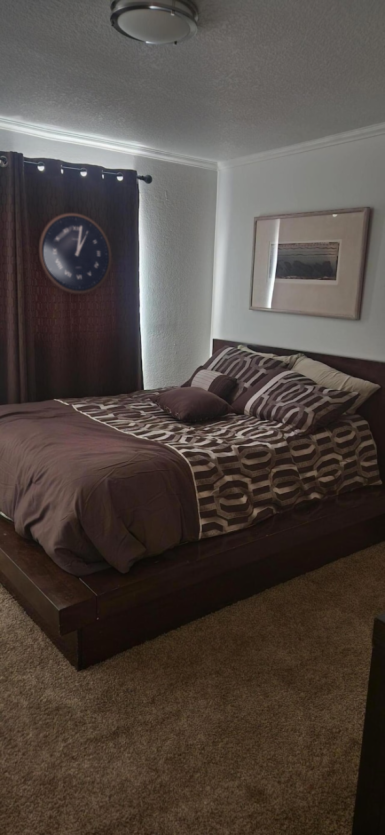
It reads {"hour": 1, "minute": 2}
